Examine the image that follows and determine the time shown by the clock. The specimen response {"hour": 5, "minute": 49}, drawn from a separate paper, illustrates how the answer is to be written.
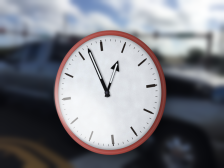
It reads {"hour": 12, "minute": 57}
